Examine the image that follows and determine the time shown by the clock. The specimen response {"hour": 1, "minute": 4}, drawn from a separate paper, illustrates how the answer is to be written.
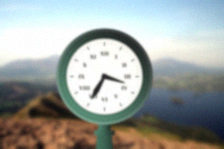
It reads {"hour": 3, "minute": 35}
